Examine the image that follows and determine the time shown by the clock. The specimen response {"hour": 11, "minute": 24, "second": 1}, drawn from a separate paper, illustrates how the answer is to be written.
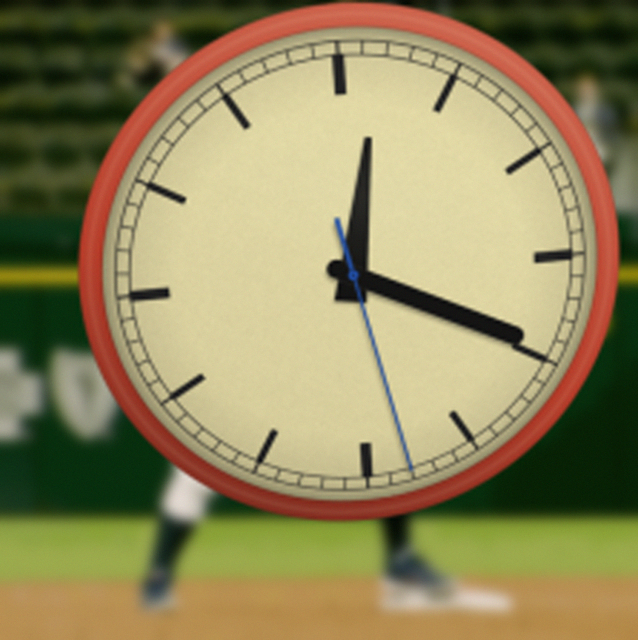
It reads {"hour": 12, "minute": 19, "second": 28}
